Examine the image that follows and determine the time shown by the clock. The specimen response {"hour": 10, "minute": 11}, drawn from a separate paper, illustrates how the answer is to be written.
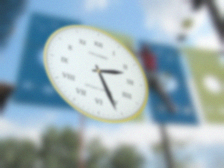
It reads {"hour": 2, "minute": 26}
